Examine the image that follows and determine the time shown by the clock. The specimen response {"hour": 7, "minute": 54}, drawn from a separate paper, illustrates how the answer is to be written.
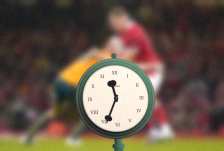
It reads {"hour": 11, "minute": 34}
